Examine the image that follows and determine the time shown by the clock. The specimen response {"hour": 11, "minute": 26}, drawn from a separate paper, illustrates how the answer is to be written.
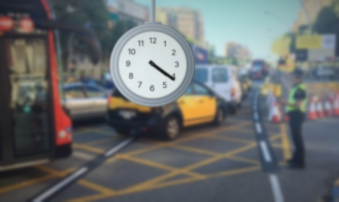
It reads {"hour": 4, "minute": 21}
